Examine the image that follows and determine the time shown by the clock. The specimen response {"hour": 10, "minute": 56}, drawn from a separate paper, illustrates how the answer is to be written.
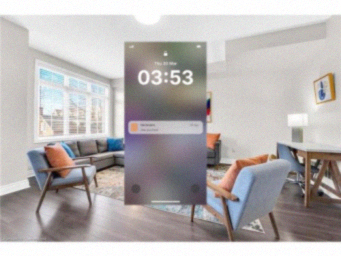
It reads {"hour": 3, "minute": 53}
